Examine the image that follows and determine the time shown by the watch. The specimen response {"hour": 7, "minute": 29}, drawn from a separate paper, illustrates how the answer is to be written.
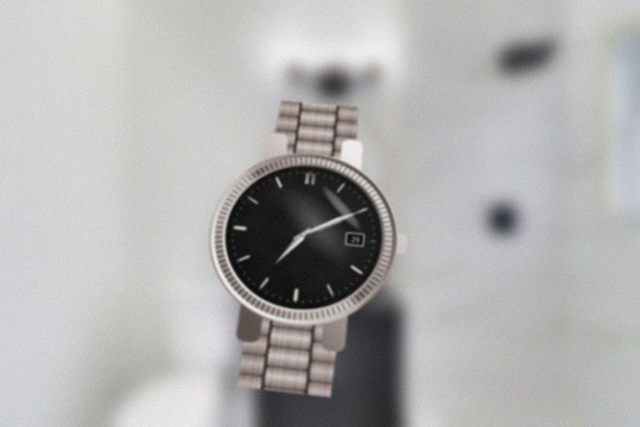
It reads {"hour": 7, "minute": 10}
